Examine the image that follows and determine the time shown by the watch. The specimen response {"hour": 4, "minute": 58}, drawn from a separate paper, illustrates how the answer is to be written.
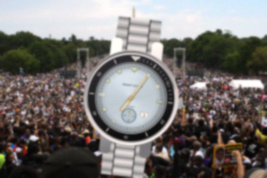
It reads {"hour": 7, "minute": 5}
